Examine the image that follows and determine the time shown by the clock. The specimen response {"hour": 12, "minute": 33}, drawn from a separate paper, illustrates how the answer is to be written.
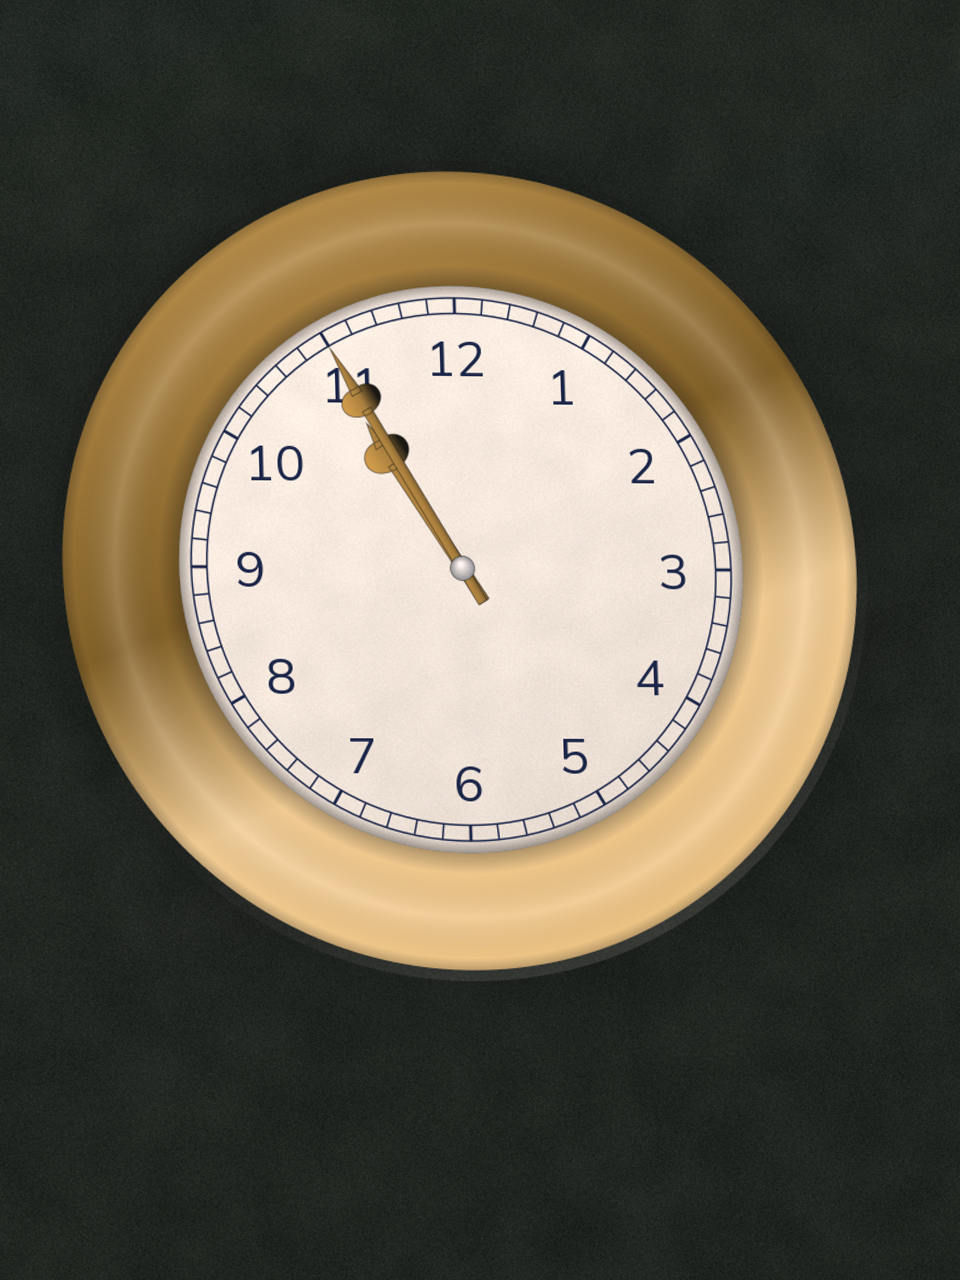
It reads {"hour": 10, "minute": 55}
